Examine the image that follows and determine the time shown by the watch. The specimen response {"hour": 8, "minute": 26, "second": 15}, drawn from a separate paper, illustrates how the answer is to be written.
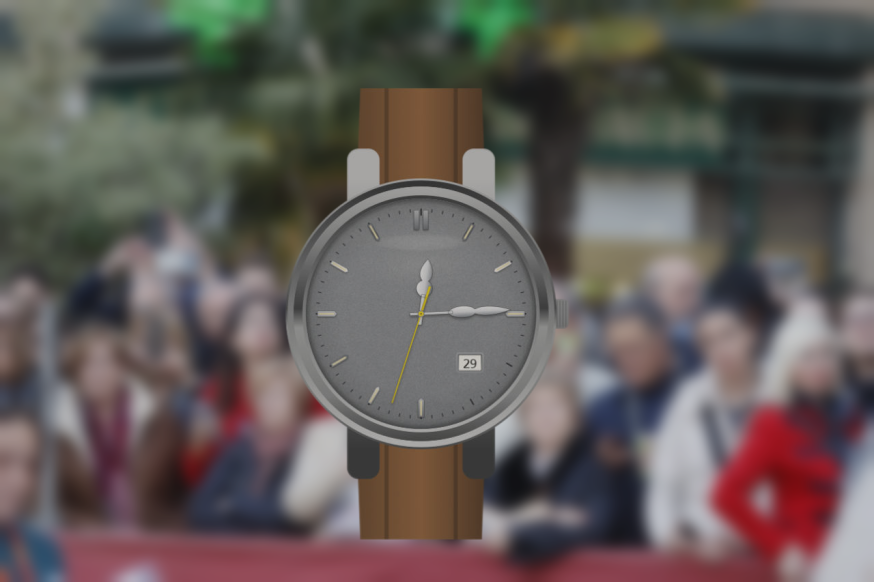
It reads {"hour": 12, "minute": 14, "second": 33}
